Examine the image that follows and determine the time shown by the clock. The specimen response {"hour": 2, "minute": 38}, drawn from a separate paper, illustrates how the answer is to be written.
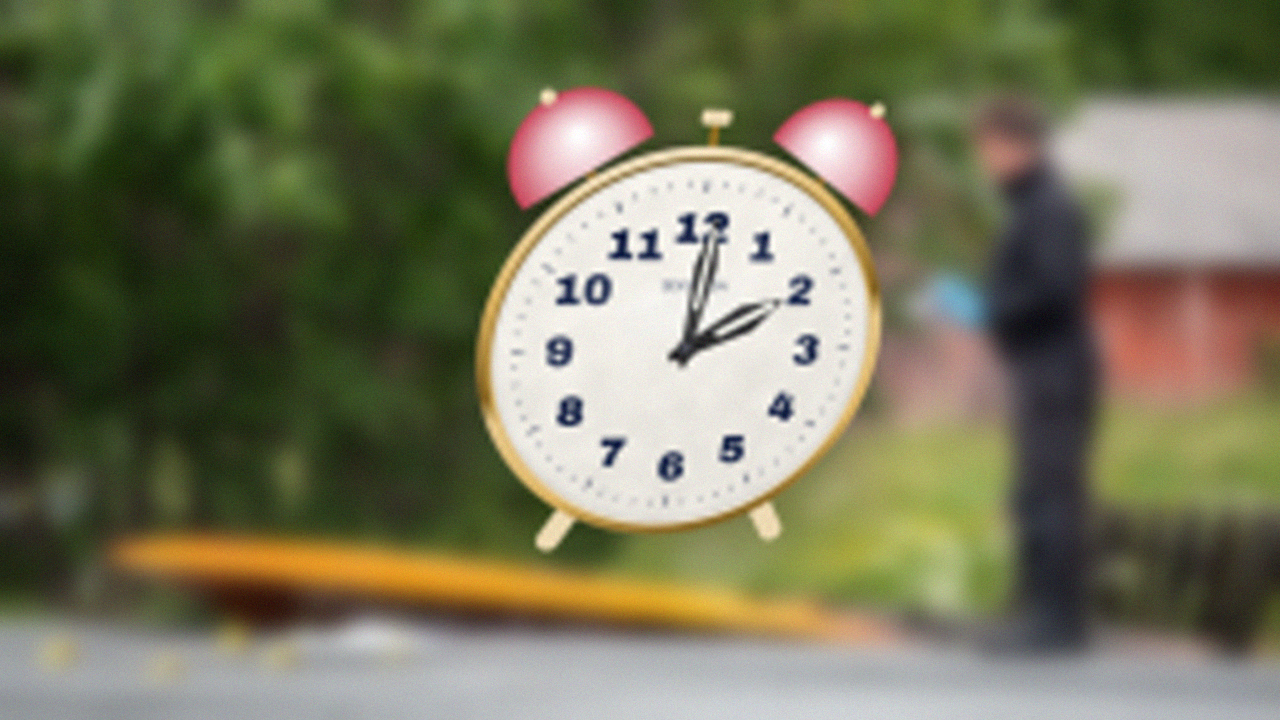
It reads {"hour": 2, "minute": 1}
